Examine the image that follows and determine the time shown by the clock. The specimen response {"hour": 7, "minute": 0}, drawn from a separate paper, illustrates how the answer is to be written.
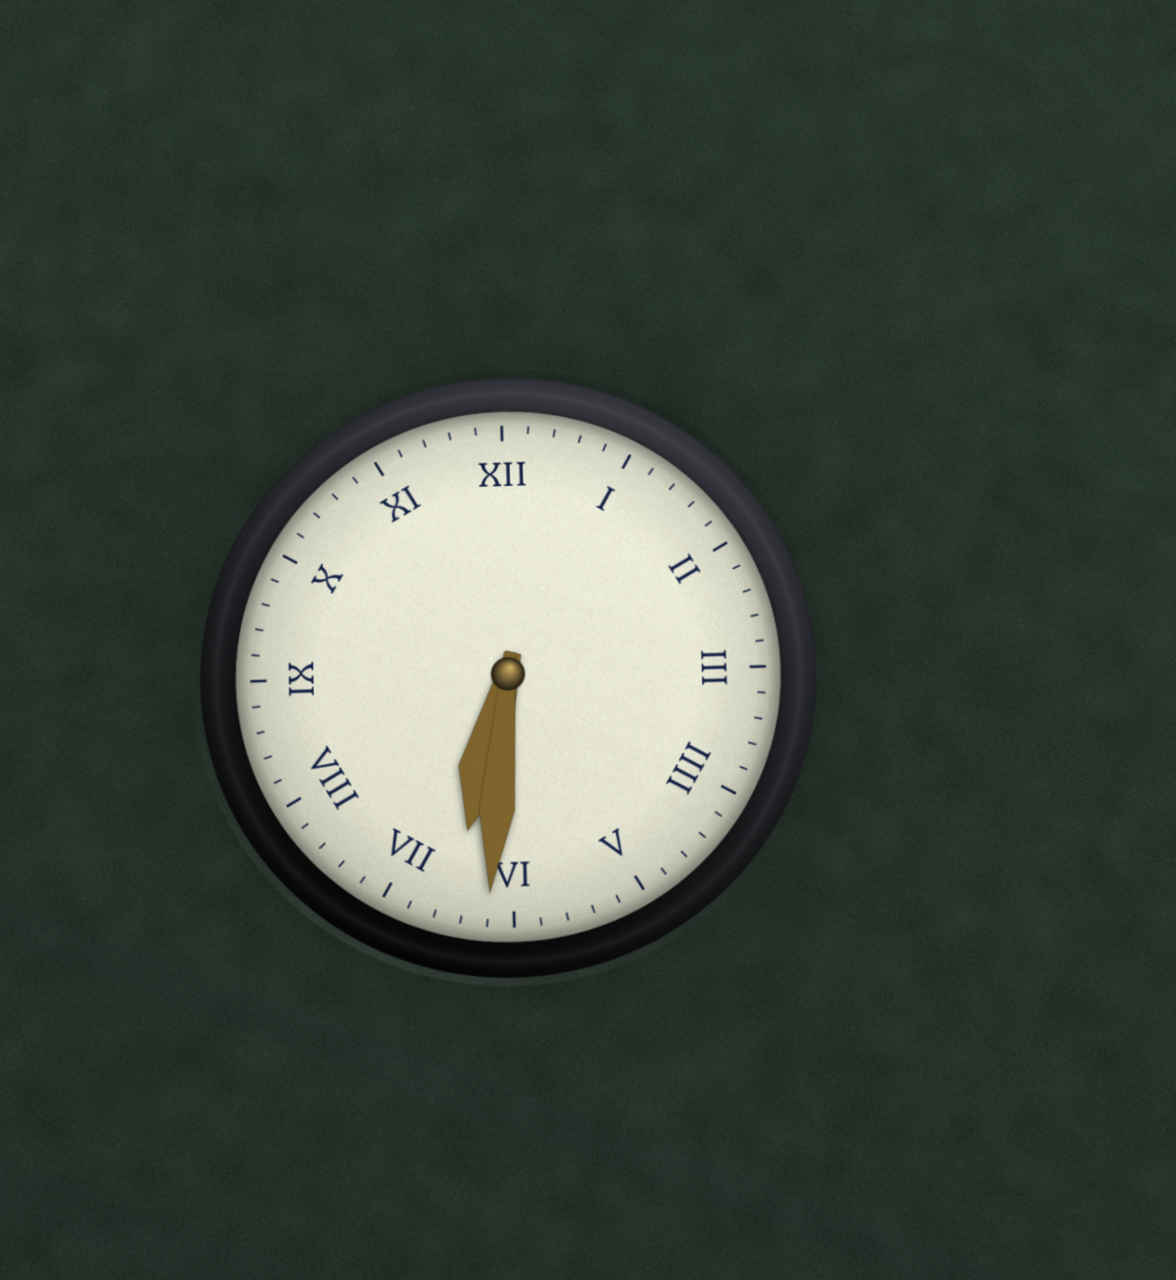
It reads {"hour": 6, "minute": 31}
